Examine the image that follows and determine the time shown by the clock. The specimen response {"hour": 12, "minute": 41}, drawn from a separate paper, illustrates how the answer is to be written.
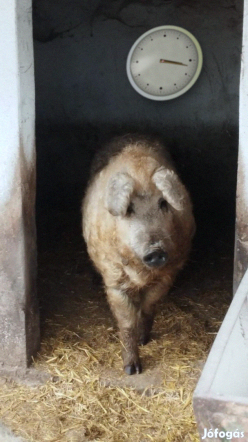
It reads {"hour": 3, "minute": 17}
